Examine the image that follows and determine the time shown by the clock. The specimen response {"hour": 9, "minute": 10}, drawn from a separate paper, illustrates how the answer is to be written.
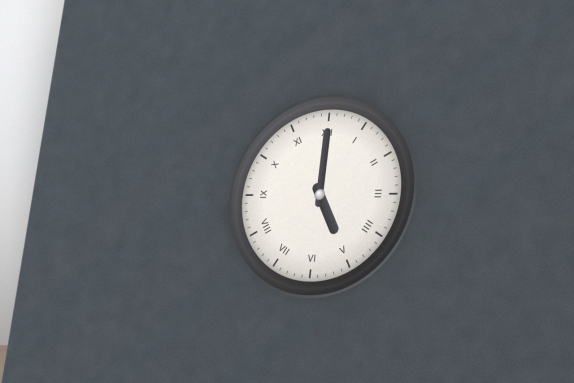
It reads {"hour": 5, "minute": 0}
